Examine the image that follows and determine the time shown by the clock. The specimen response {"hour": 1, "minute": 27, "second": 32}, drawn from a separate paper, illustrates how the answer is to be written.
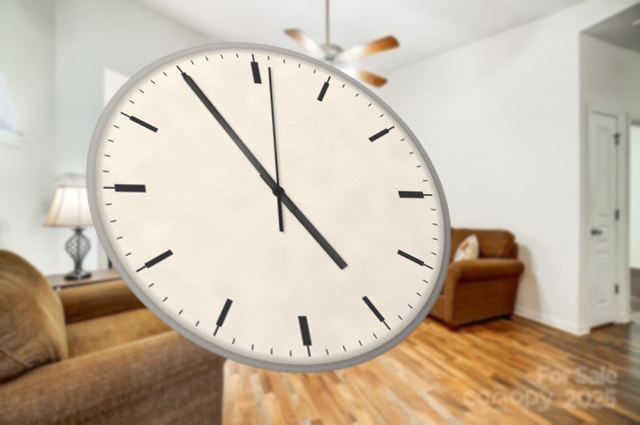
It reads {"hour": 4, "minute": 55, "second": 1}
